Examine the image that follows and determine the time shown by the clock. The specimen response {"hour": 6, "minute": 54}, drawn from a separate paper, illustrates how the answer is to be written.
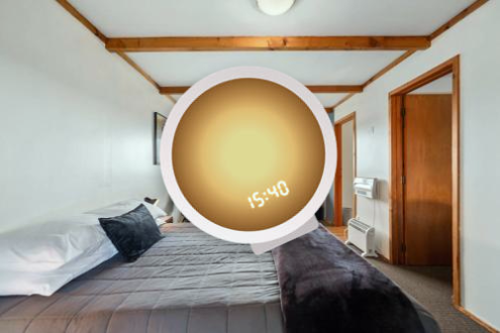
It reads {"hour": 15, "minute": 40}
